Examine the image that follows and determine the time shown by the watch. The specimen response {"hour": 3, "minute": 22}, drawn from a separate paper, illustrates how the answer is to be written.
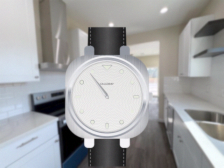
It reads {"hour": 10, "minute": 54}
